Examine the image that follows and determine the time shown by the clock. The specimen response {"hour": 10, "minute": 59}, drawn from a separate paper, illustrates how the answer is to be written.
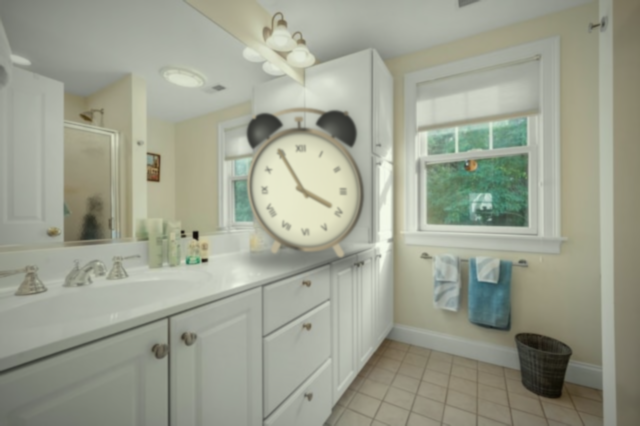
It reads {"hour": 3, "minute": 55}
